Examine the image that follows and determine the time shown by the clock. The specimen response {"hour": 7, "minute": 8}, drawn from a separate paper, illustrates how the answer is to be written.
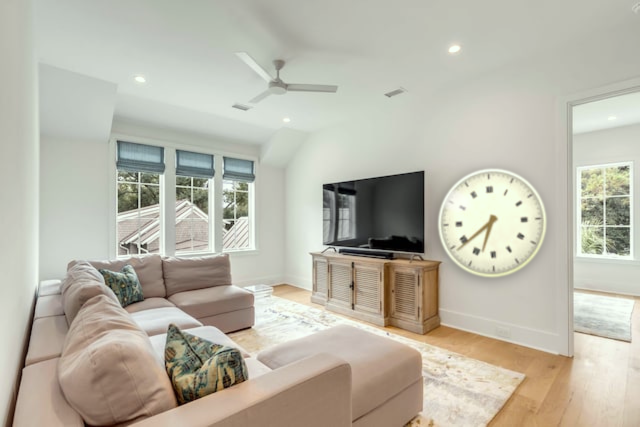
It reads {"hour": 6, "minute": 39}
